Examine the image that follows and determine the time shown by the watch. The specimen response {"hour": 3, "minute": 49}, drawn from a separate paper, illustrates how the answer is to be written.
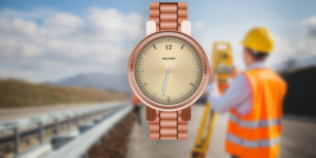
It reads {"hour": 6, "minute": 32}
